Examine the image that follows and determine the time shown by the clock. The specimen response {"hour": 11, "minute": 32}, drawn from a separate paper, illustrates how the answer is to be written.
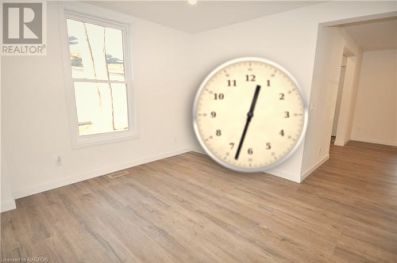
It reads {"hour": 12, "minute": 33}
